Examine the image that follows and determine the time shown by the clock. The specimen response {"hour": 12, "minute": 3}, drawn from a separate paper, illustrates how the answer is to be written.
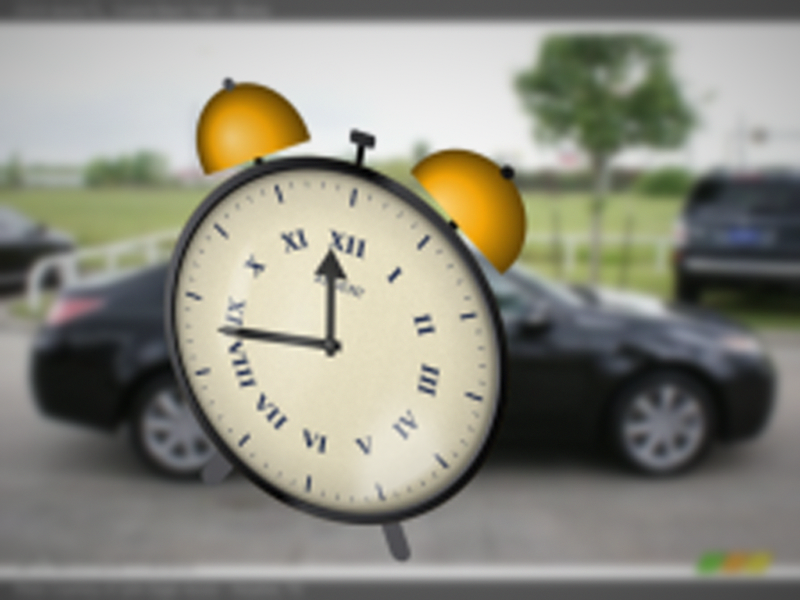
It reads {"hour": 11, "minute": 43}
